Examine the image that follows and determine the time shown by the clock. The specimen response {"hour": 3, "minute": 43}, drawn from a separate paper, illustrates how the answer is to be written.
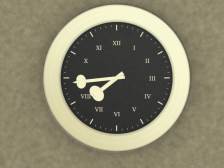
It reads {"hour": 7, "minute": 44}
